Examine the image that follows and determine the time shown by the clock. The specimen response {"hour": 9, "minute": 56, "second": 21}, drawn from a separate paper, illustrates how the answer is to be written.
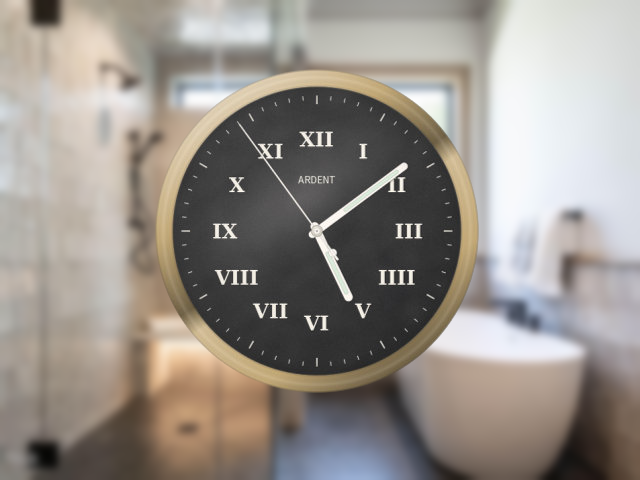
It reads {"hour": 5, "minute": 8, "second": 54}
